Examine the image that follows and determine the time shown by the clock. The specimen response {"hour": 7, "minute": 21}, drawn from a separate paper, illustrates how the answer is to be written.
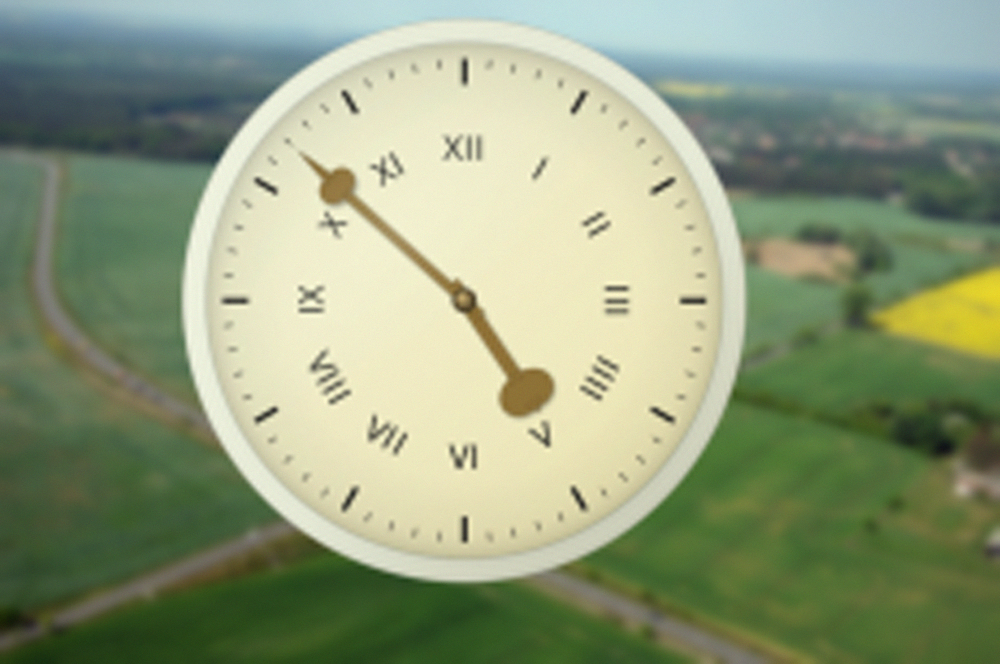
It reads {"hour": 4, "minute": 52}
